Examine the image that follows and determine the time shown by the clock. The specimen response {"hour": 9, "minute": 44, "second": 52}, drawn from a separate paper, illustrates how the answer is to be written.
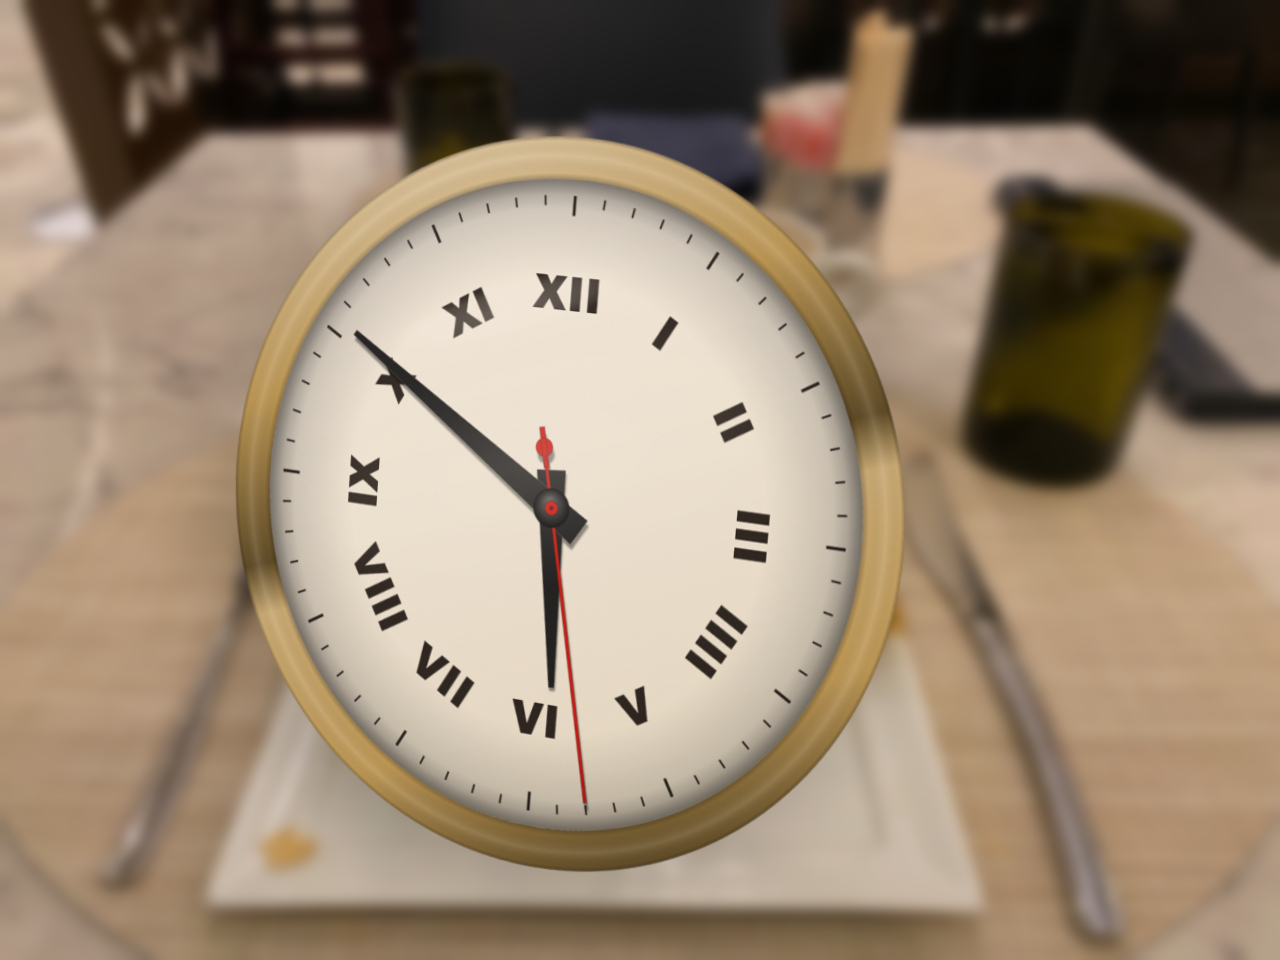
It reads {"hour": 5, "minute": 50, "second": 28}
